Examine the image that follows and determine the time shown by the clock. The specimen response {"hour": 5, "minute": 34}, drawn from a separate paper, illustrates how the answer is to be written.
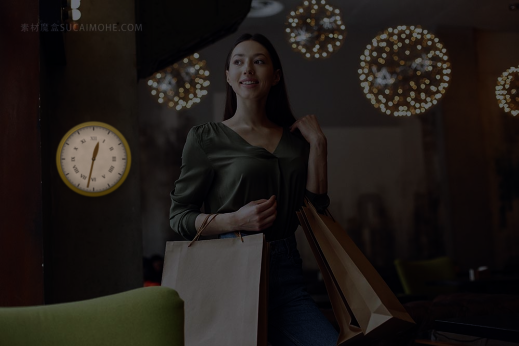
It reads {"hour": 12, "minute": 32}
